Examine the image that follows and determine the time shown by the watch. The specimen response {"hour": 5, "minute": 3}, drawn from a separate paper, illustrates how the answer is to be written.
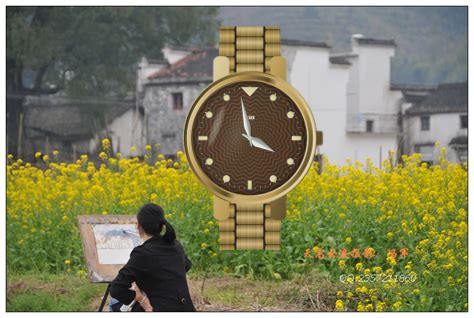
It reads {"hour": 3, "minute": 58}
